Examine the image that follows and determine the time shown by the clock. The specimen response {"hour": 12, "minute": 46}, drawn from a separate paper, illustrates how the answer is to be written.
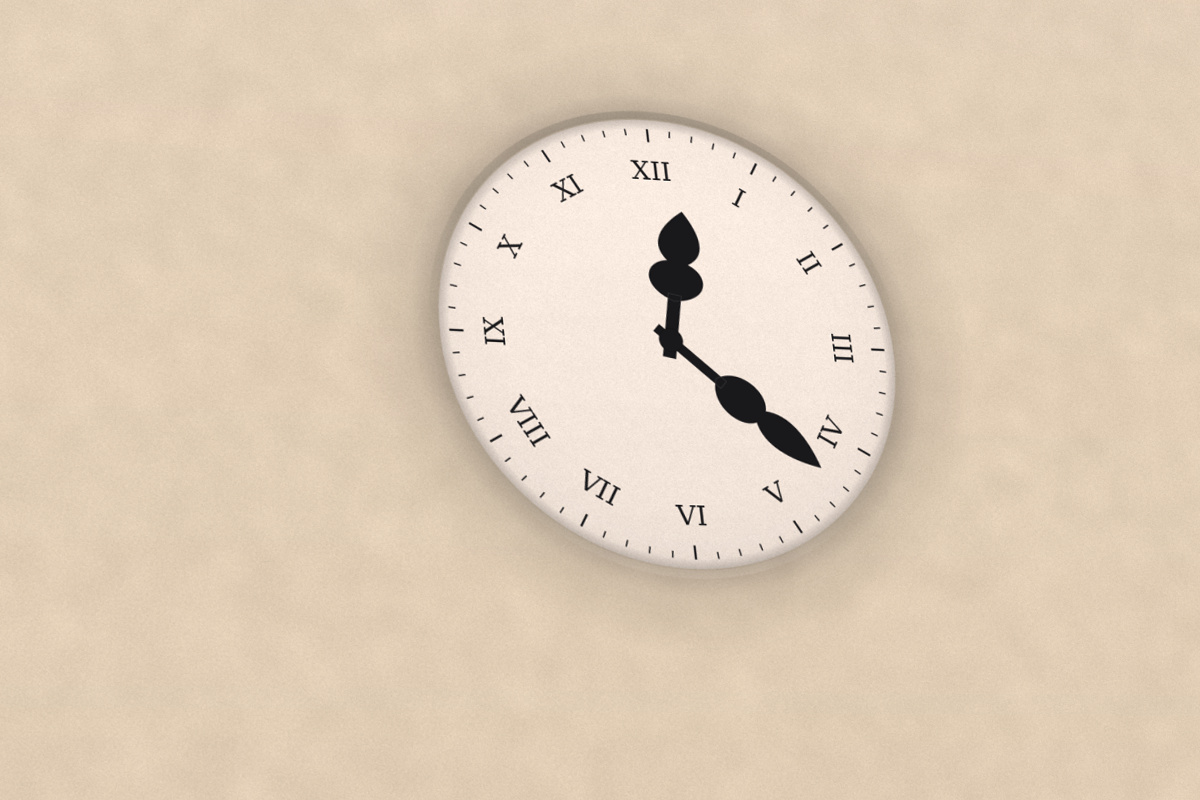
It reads {"hour": 12, "minute": 22}
